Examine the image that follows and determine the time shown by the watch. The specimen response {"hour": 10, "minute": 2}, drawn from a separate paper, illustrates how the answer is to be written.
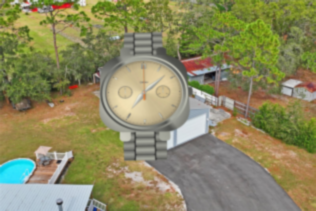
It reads {"hour": 7, "minute": 8}
